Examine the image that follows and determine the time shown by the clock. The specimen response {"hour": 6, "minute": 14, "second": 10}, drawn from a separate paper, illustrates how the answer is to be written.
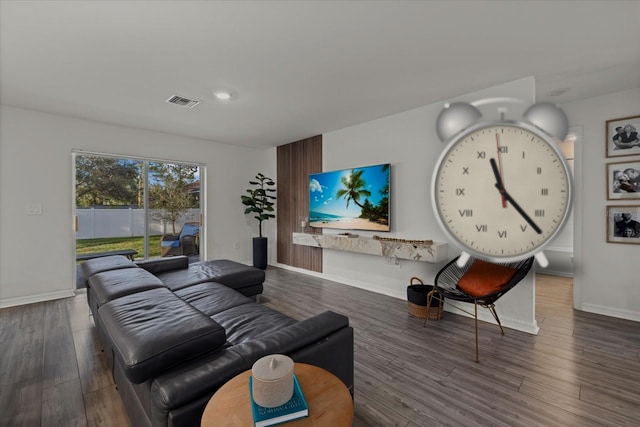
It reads {"hour": 11, "minute": 22, "second": 59}
